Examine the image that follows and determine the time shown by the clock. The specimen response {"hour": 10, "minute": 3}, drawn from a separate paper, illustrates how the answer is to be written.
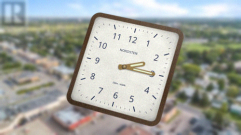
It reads {"hour": 2, "minute": 15}
